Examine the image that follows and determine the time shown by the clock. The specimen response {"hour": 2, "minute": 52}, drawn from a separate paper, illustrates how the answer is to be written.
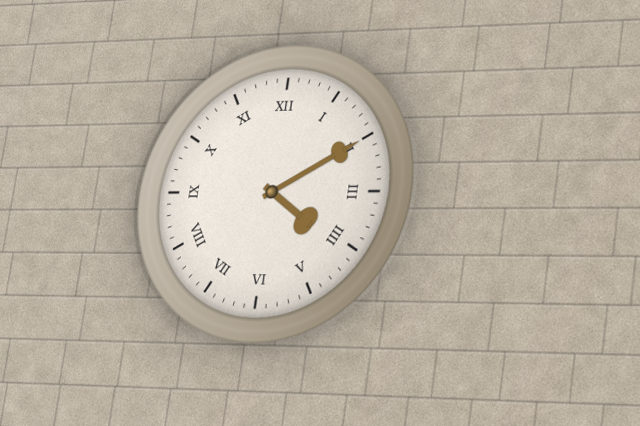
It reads {"hour": 4, "minute": 10}
